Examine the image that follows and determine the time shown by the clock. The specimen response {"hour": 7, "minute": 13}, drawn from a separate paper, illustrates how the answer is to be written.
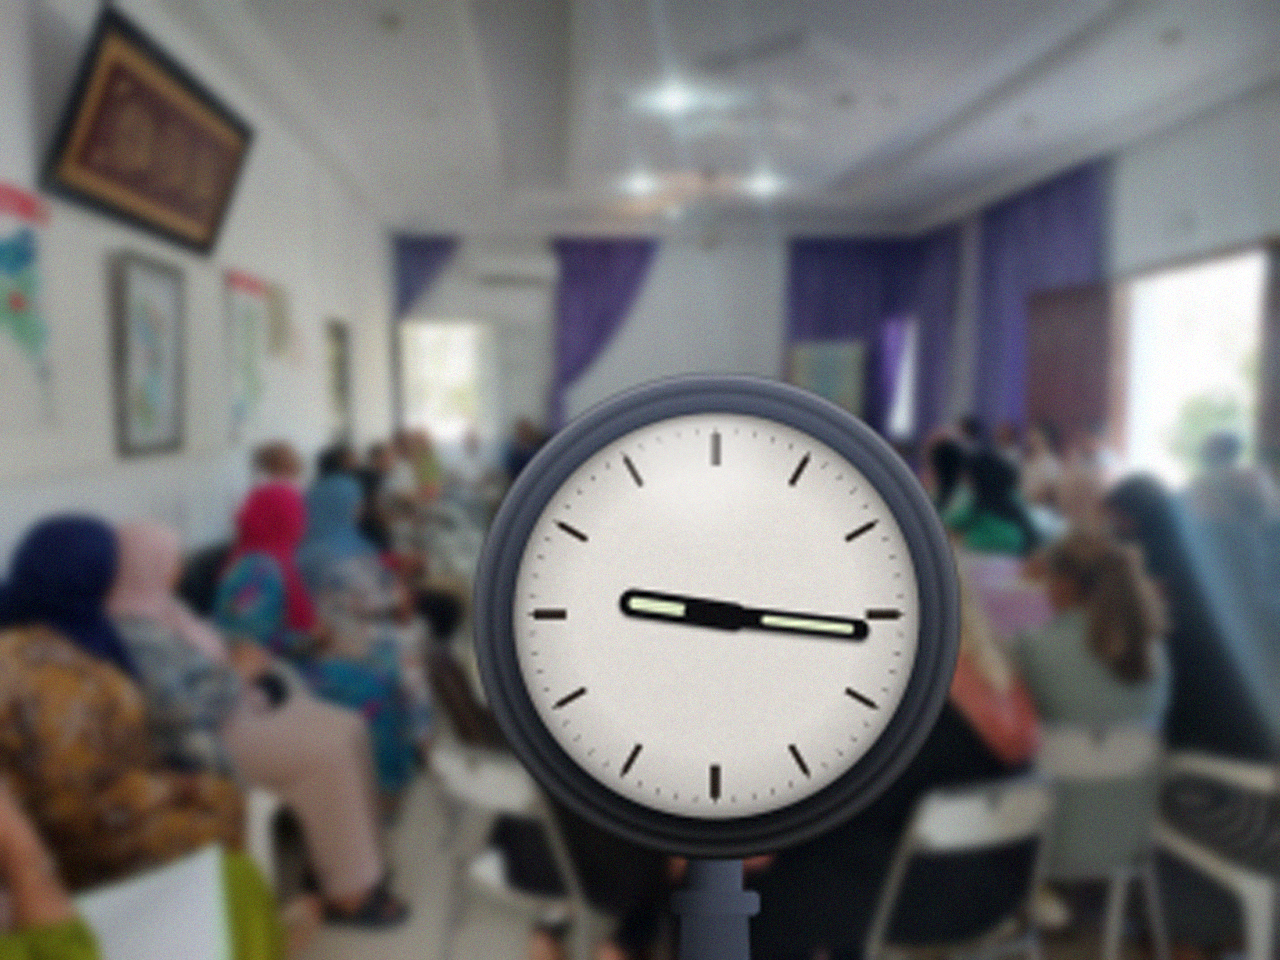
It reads {"hour": 9, "minute": 16}
